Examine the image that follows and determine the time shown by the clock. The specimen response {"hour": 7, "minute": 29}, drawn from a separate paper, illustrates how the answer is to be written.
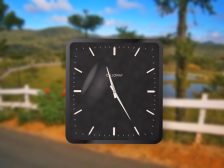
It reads {"hour": 11, "minute": 25}
